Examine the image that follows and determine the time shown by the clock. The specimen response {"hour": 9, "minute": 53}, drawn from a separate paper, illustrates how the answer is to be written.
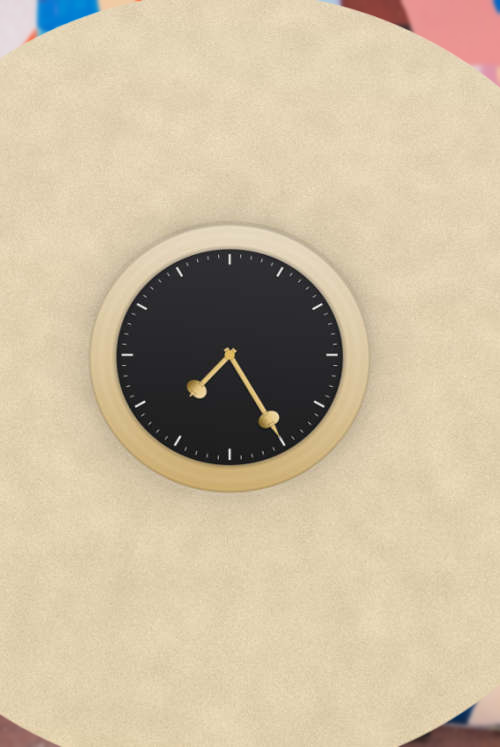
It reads {"hour": 7, "minute": 25}
